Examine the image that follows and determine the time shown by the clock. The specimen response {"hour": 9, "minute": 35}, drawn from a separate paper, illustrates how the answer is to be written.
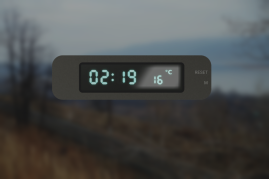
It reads {"hour": 2, "minute": 19}
